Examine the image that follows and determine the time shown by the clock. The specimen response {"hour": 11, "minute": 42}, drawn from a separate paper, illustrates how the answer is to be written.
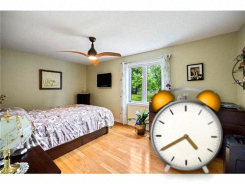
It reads {"hour": 4, "minute": 40}
